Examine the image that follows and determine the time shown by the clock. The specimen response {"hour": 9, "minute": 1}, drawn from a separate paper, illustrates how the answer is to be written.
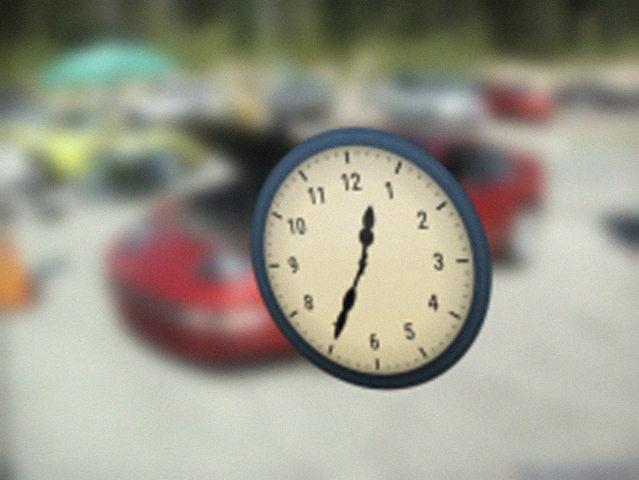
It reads {"hour": 12, "minute": 35}
